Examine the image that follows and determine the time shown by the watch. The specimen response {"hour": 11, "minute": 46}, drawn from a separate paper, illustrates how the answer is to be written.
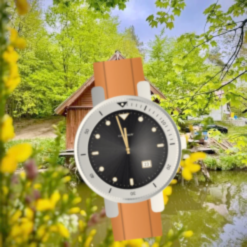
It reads {"hour": 11, "minute": 58}
